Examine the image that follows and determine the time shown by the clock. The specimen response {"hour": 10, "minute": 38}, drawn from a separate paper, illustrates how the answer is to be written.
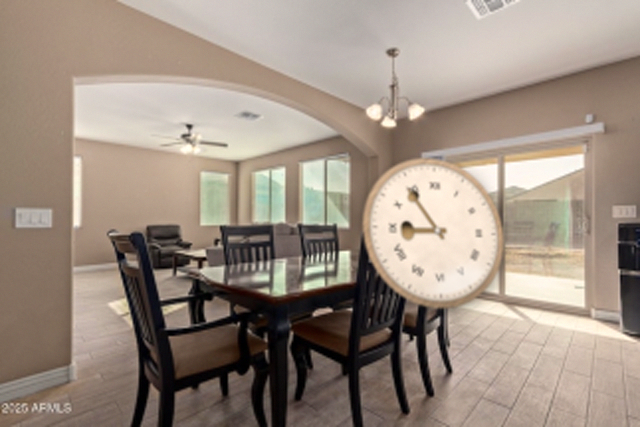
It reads {"hour": 8, "minute": 54}
